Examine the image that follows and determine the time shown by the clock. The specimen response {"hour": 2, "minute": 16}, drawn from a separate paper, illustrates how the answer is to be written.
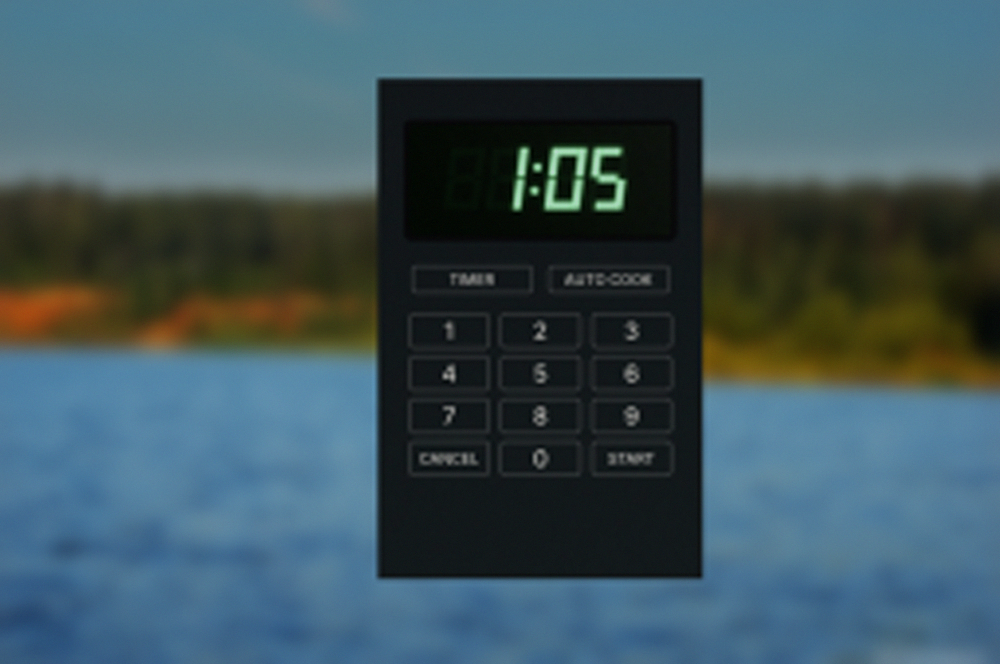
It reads {"hour": 1, "minute": 5}
